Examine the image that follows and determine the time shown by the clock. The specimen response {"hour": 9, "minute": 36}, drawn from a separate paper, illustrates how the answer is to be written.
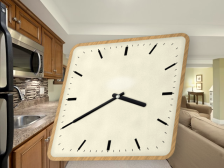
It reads {"hour": 3, "minute": 40}
